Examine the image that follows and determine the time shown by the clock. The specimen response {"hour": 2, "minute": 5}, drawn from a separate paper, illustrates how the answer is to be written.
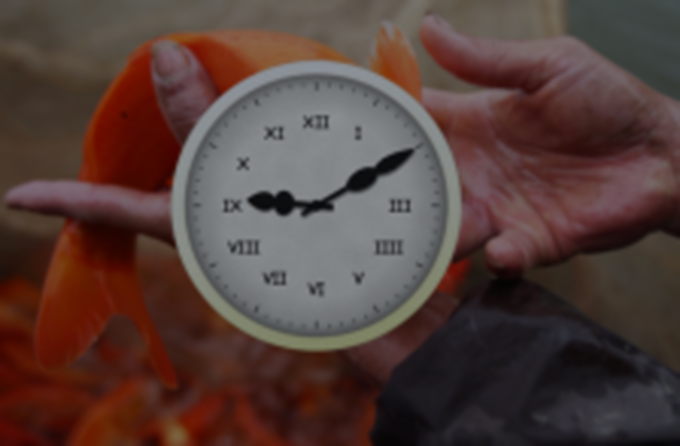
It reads {"hour": 9, "minute": 10}
